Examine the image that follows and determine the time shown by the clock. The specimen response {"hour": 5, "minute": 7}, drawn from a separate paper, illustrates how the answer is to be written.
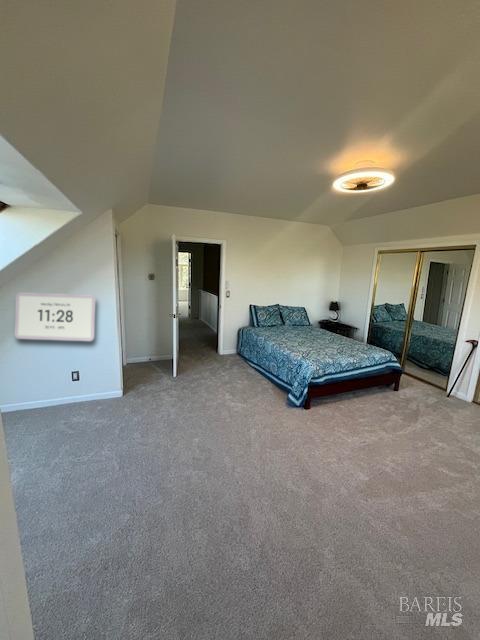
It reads {"hour": 11, "minute": 28}
